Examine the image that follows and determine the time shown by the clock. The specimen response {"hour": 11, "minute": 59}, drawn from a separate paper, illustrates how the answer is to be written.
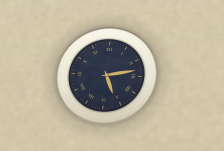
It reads {"hour": 5, "minute": 13}
